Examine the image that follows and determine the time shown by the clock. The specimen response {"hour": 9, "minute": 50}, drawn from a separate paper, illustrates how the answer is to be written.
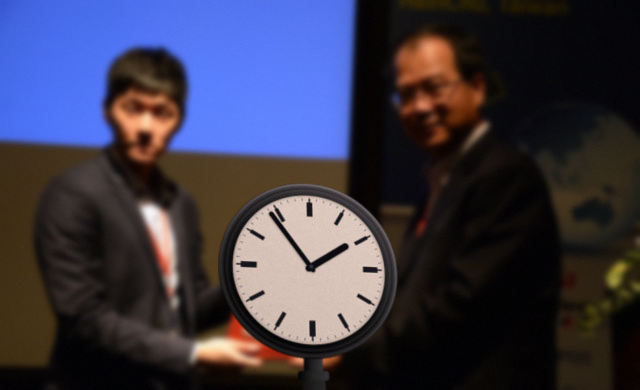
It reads {"hour": 1, "minute": 54}
